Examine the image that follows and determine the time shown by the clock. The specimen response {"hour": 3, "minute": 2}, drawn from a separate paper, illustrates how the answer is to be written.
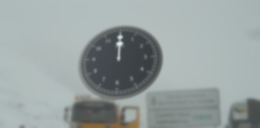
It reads {"hour": 12, "minute": 0}
